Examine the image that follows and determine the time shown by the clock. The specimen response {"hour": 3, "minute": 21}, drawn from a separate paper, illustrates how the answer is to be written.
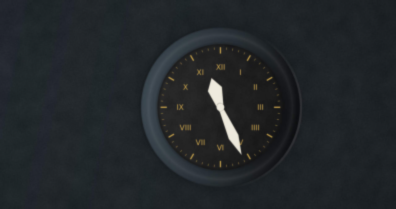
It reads {"hour": 11, "minute": 26}
